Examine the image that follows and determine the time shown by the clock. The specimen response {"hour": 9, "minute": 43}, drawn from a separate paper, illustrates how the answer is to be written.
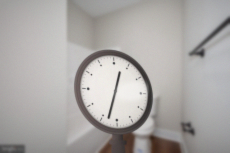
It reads {"hour": 12, "minute": 33}
